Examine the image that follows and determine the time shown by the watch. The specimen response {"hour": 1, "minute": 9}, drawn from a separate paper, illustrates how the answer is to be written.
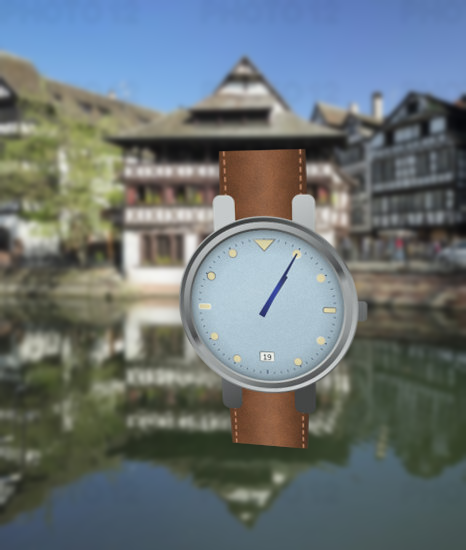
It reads {"hour": 1, "minute": 5}
